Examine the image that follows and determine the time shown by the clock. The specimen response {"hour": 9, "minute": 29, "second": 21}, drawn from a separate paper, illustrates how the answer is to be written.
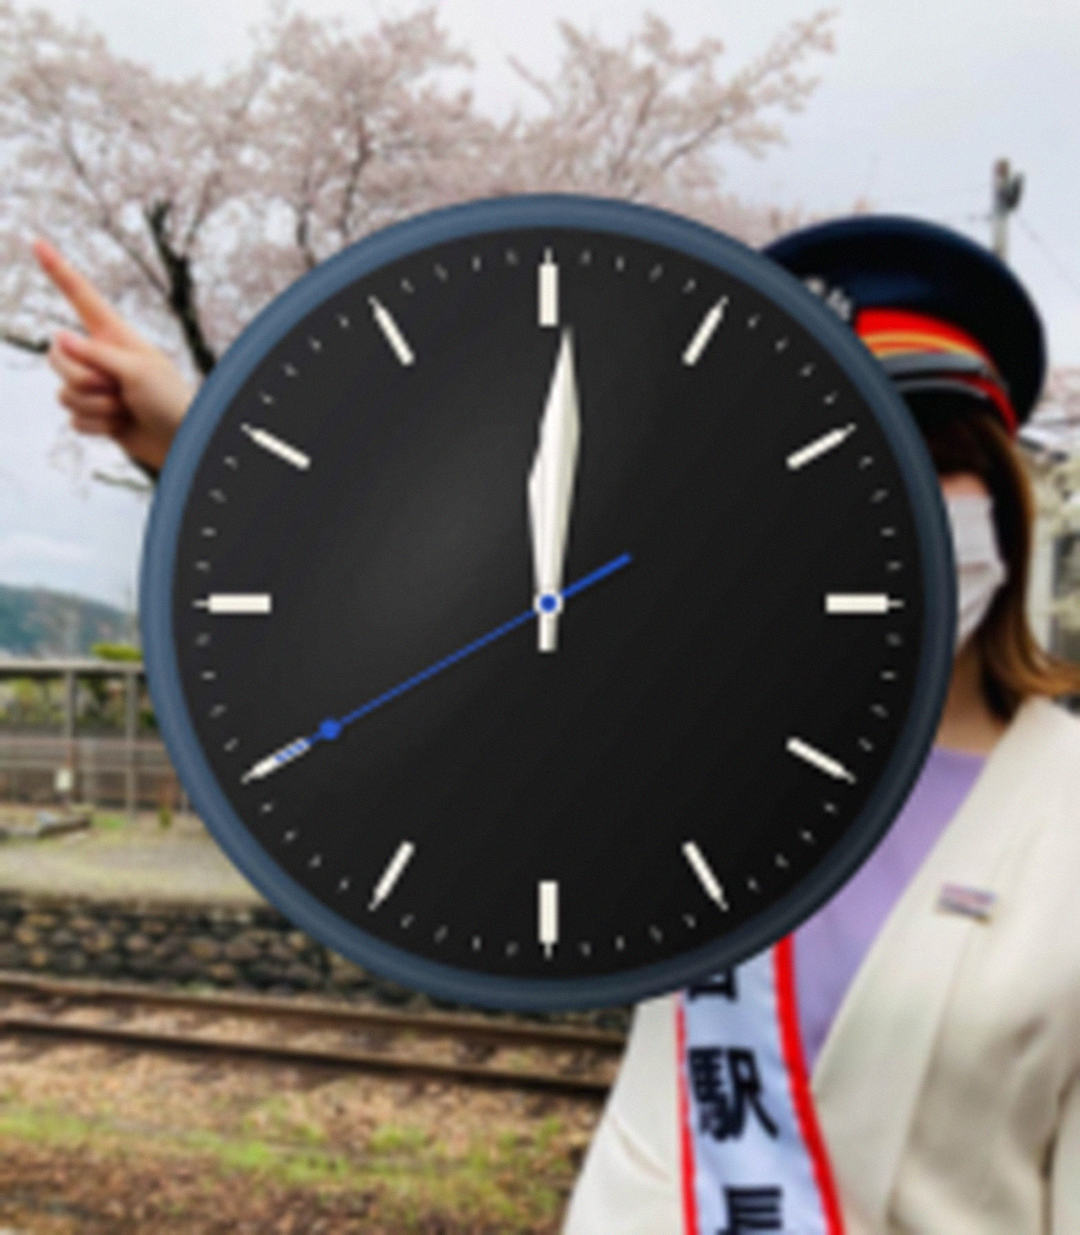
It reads {"hour": 12, "minute": 0, "second": 40}
